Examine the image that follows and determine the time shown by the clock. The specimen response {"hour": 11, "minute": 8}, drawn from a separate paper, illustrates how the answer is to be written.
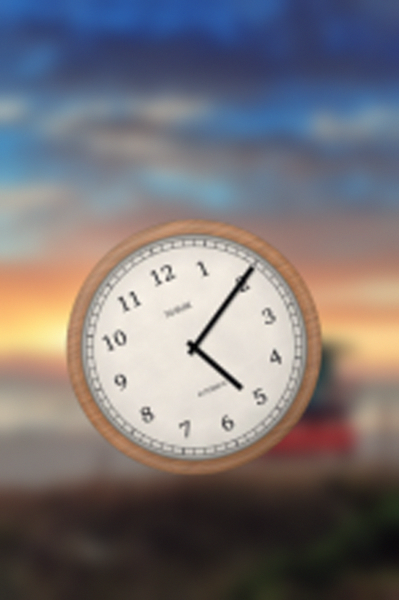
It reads {"hour": 5, "minute": 10}
